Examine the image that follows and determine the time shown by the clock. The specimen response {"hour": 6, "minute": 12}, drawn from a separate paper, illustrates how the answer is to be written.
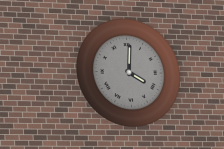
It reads {"hour": 4, "minute": 1}
